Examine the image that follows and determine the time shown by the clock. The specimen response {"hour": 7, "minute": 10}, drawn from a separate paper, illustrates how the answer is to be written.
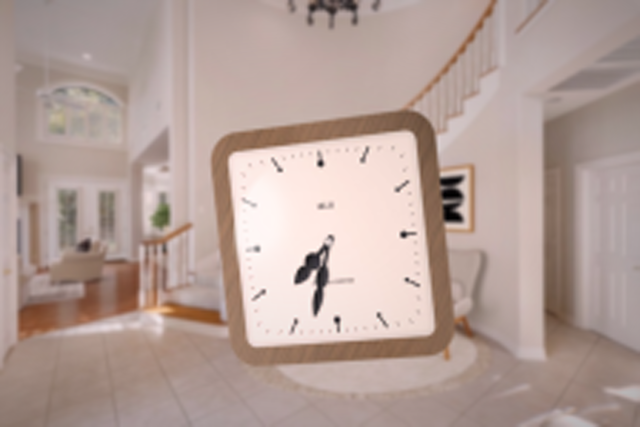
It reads {"hour": 7, "minute": 33}
